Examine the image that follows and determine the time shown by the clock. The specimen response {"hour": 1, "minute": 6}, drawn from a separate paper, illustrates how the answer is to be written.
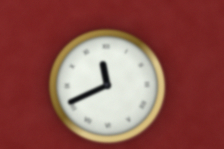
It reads {"hour": 11, "minute": 41}
